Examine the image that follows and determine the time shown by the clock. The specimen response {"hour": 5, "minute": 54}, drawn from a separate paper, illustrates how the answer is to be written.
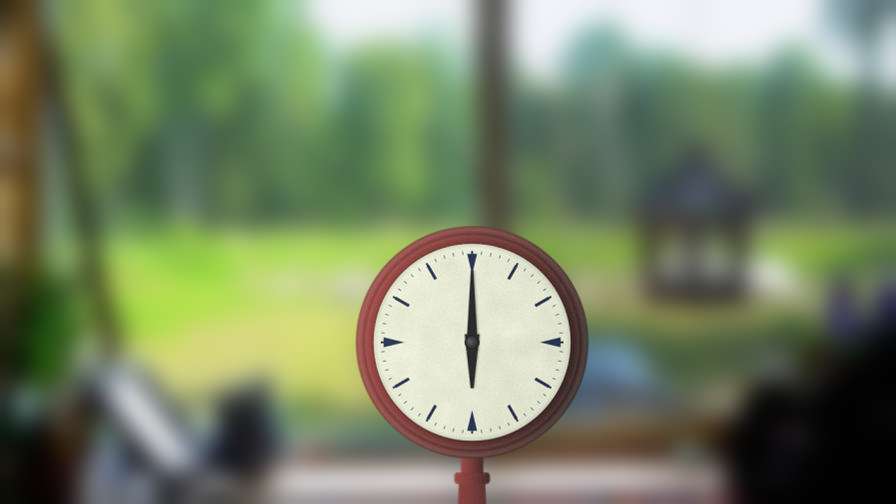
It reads {"hour": 6, "minute": 0}
